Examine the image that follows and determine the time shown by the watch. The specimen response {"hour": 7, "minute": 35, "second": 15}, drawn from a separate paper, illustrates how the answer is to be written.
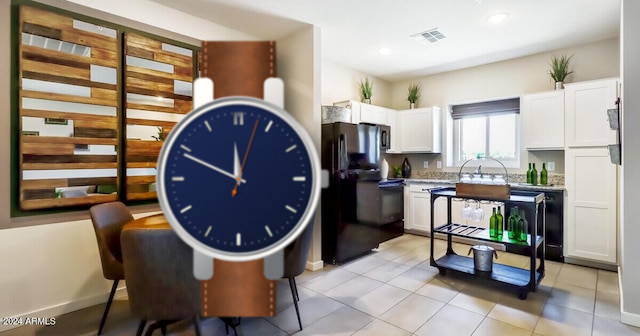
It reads {"hour": 11, "minute": 49, "second": 3}
